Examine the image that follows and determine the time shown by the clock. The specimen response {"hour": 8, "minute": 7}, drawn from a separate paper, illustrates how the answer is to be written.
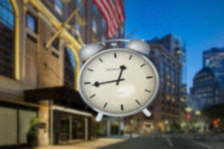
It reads {"hour": 12, "minute": 44}
